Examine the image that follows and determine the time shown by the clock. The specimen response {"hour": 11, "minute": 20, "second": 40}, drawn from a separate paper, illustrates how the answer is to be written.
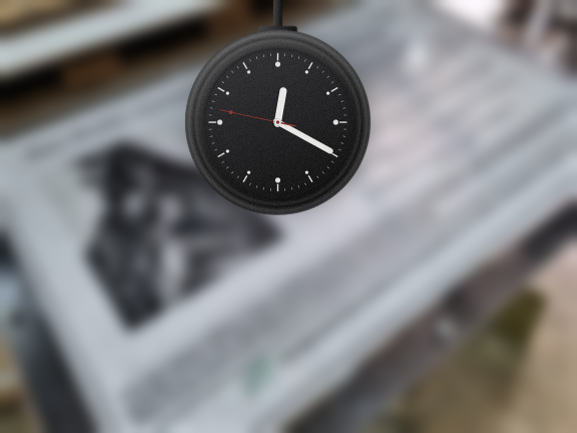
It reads {"hour": 12, "minute": 19, "second": 47}
